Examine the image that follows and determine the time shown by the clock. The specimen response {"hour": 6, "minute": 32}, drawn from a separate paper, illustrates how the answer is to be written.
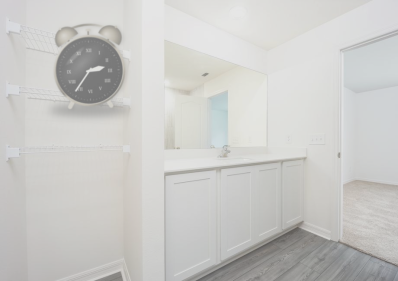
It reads {"hour": 2, "minute": 36}
